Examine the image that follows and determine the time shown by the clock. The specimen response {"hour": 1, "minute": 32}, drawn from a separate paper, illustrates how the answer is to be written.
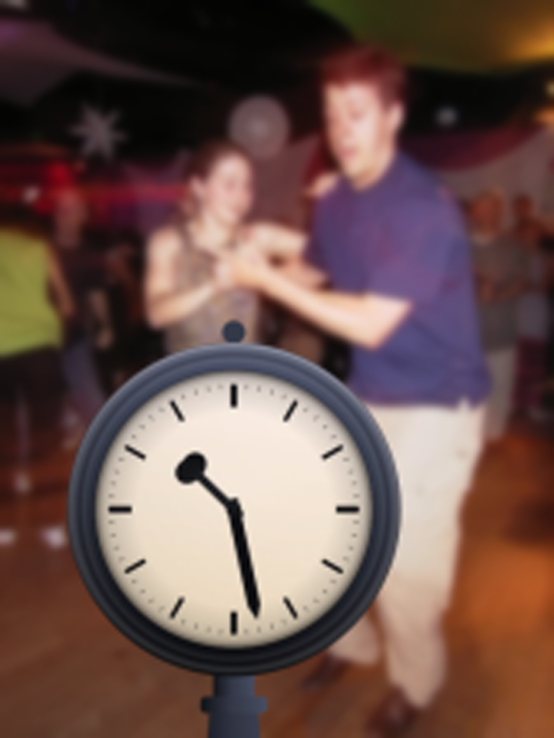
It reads {"hour": 10, "minute": 28}
